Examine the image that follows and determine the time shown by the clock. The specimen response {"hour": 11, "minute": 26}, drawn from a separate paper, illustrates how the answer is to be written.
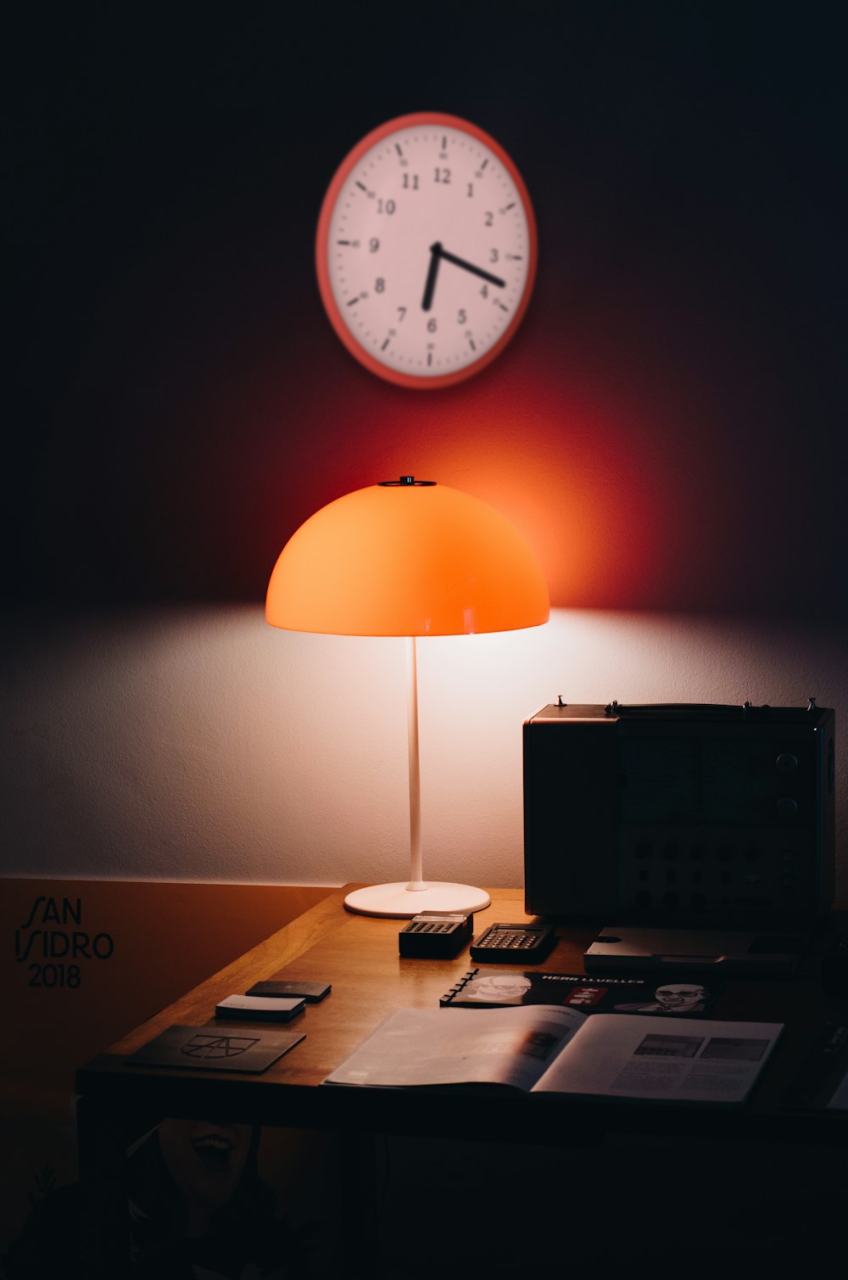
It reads {"hour": 6, "minute": 18}
